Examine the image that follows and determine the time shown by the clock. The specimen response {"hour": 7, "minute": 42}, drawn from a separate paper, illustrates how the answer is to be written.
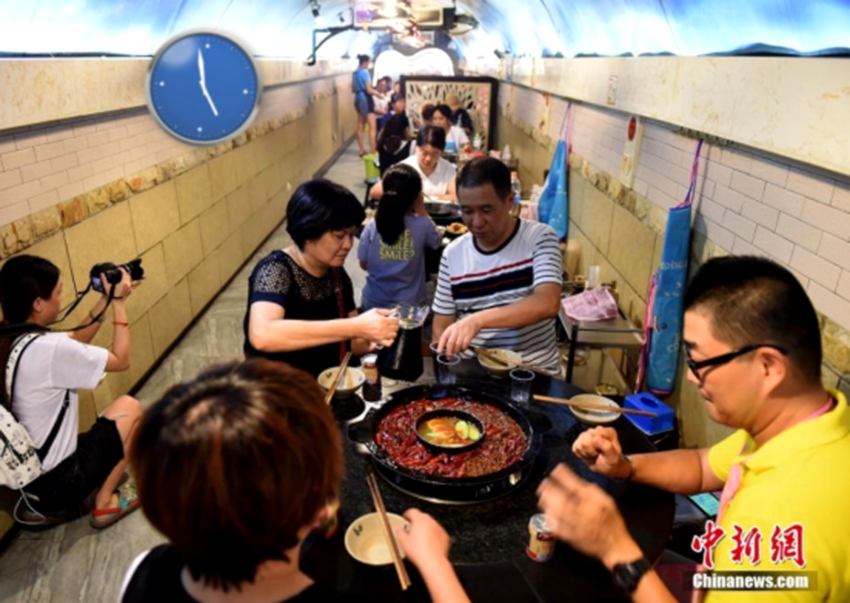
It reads {"hour": 4, "minute": 58}
